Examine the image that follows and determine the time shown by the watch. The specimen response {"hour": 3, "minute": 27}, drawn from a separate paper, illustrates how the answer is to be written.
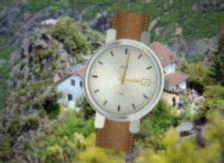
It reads {"hour": 3, "minute": 1}
